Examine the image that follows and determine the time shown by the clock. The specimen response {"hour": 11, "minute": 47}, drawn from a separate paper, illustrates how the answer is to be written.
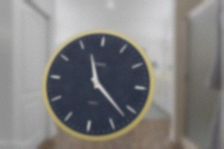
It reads {"hour": 11, "minute": 22}
